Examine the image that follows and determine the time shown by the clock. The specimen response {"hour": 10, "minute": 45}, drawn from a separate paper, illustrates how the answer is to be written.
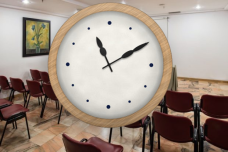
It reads {"hour": 11, "minute": 10}
